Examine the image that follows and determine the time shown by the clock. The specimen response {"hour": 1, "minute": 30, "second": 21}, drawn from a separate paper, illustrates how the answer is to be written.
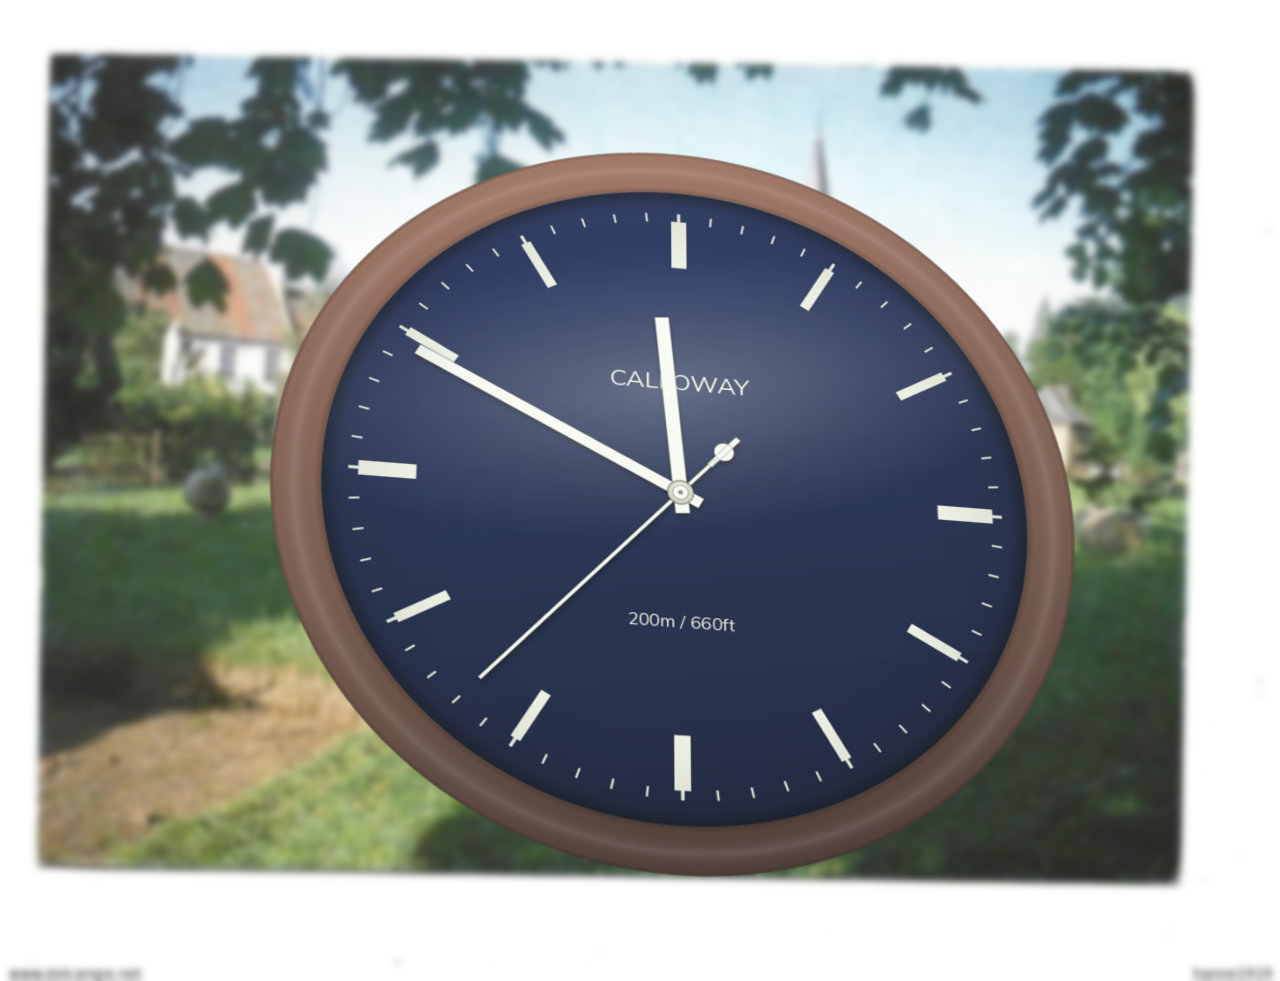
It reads {"hour": 11, "minute": 49, "second": 37}
